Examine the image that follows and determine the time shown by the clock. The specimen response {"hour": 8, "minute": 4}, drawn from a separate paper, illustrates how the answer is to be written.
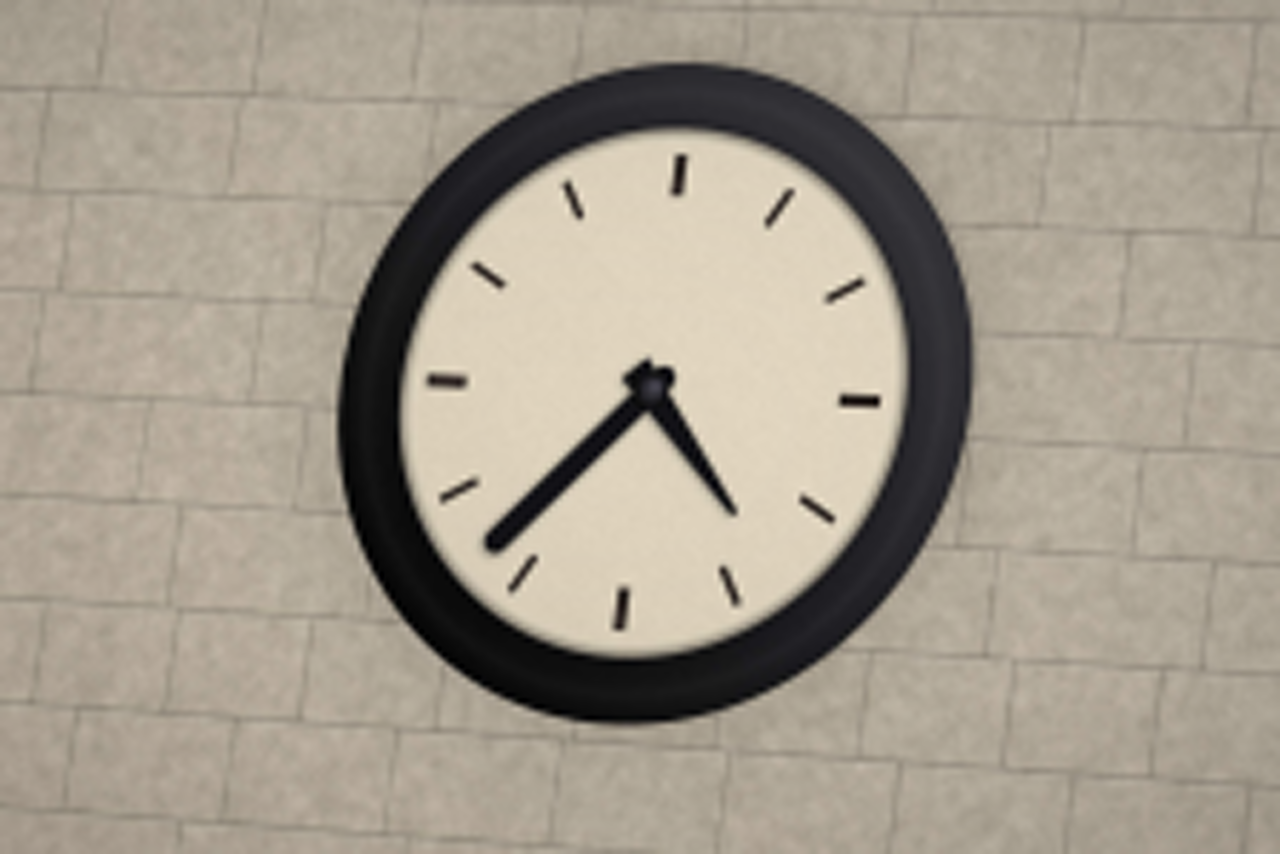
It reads {"hour": 4, "minute": 37}
